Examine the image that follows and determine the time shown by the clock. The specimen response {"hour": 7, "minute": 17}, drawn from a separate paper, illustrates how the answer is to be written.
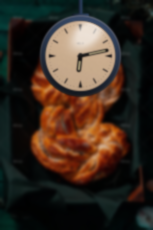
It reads {"hour": 6, "minute": 13}
